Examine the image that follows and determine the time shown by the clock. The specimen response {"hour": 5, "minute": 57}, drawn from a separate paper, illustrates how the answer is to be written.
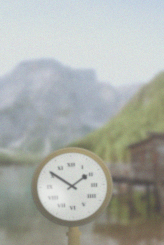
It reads {"hour": 1, "minute": 51}
